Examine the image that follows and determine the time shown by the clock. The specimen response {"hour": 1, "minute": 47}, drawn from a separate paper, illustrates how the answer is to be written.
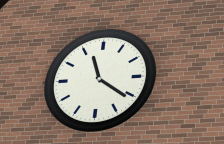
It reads {"hour": 11, "minute": 21}
